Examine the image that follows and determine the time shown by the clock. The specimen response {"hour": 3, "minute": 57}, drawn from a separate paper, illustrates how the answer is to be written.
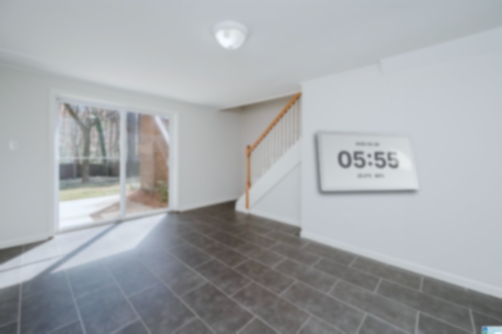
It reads {"hour": 5, "minute": 55}
